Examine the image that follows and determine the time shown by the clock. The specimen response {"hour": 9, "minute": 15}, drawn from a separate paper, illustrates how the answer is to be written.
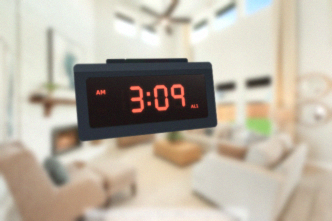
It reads {"hour": 3, "minute": 9}
